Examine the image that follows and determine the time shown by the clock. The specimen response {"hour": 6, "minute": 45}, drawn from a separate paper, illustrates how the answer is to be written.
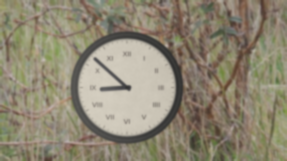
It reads {"hour": 8, "minute": 52}
